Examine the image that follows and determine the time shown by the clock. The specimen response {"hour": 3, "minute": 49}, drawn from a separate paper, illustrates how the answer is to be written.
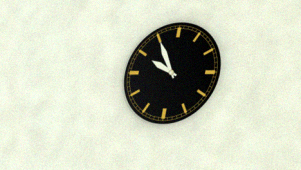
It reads {"hour": 9, "minute": 55}
